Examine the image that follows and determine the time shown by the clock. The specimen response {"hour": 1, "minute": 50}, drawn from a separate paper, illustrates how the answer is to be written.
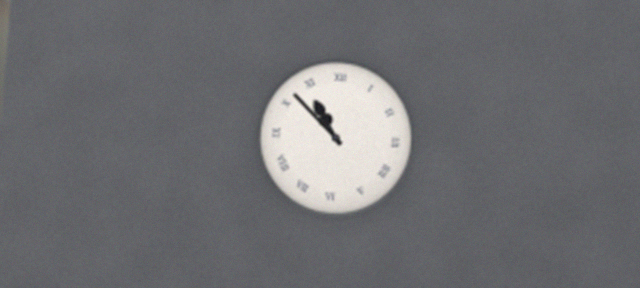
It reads {"hour": 10, "minute": 52}
